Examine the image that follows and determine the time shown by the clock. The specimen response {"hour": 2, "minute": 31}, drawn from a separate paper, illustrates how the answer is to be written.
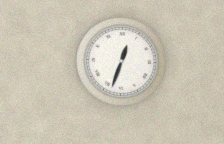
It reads {"hour": 12, "minute": 33}
